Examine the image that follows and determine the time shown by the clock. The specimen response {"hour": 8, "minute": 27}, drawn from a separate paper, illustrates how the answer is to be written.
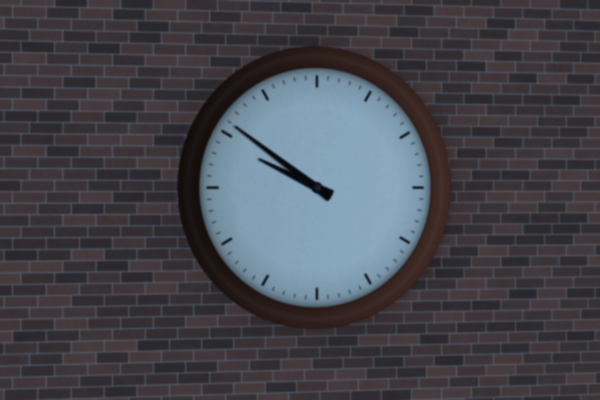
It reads {"hour": 9, "minute": 51}
